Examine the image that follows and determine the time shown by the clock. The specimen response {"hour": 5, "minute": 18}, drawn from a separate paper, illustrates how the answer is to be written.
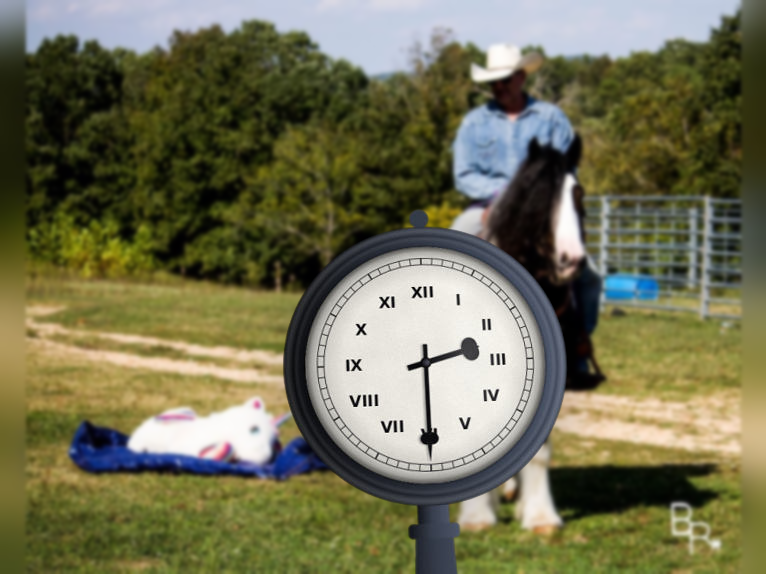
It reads {"hour": 2, "minute": 30}
